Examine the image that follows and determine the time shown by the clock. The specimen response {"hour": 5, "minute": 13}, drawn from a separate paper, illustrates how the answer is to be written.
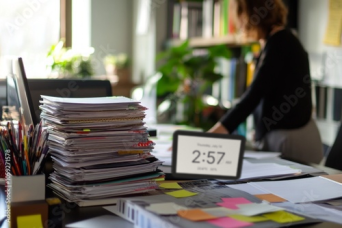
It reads {"hour": 2, "minute": 57}
